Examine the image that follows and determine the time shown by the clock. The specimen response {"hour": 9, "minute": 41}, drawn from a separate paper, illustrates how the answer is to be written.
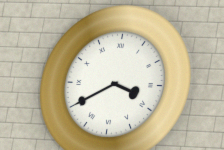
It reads {"hour": 3, "minute": 40}
